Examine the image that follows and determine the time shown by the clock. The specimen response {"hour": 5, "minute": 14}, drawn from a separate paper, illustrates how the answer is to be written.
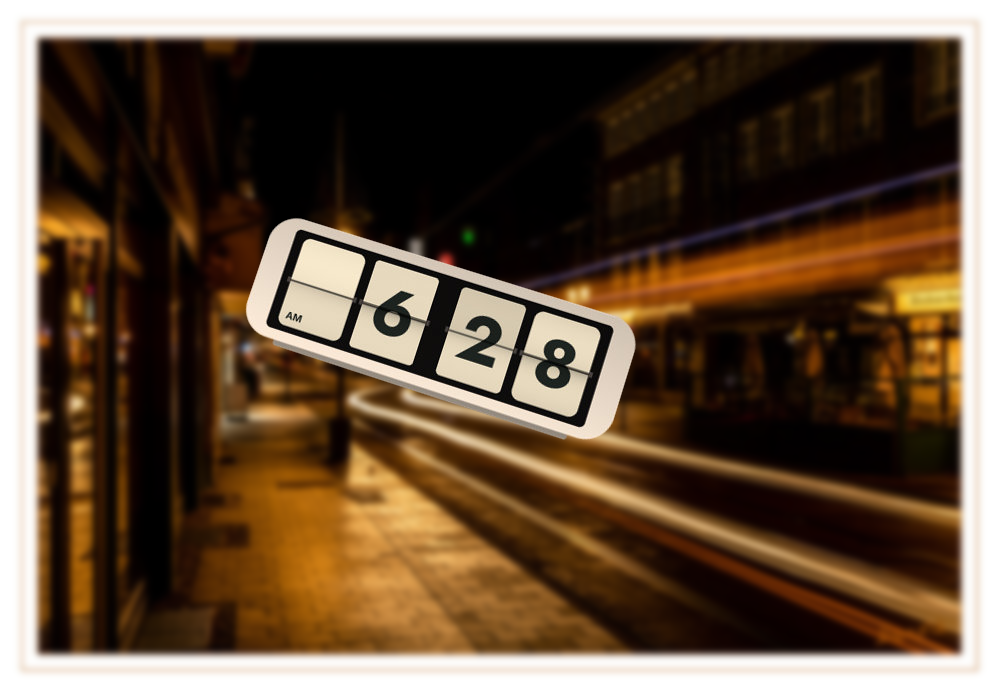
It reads {"hour": 6, "minute": 28}
